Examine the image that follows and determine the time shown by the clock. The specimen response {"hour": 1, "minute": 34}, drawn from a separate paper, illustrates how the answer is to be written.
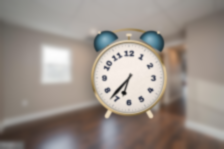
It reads {"hour": 6, "minute": 37}
